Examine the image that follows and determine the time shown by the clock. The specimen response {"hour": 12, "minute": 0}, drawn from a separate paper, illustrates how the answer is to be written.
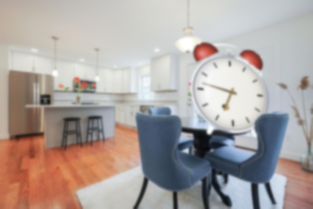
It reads {"hour": 6, "minute": 47}
